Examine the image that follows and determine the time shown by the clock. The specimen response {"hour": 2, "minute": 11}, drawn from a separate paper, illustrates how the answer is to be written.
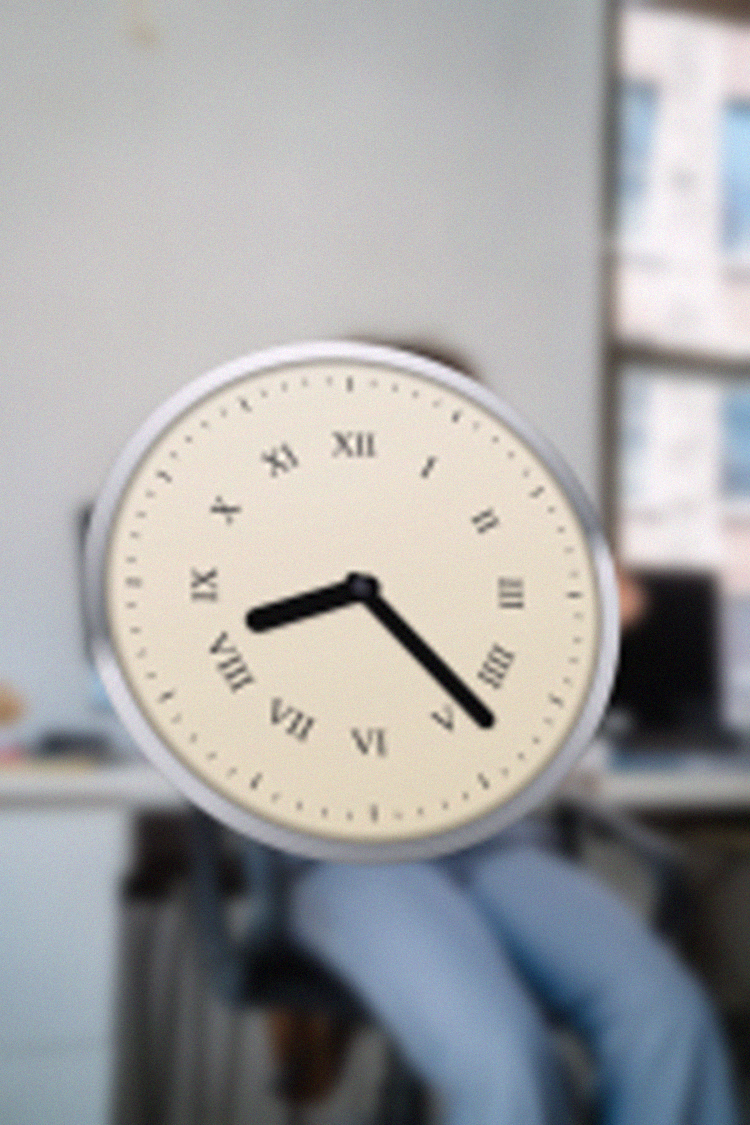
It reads {"hour": 8, "minute": 23}
